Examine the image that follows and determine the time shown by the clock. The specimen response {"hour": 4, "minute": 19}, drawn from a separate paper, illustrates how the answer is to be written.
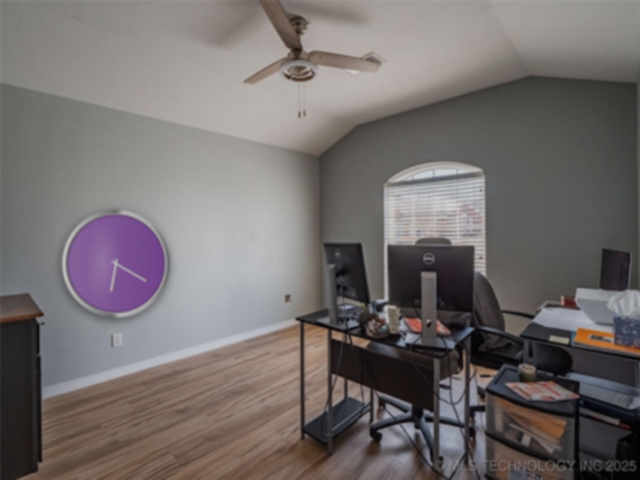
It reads {"hour": 6, "minute": 20}
